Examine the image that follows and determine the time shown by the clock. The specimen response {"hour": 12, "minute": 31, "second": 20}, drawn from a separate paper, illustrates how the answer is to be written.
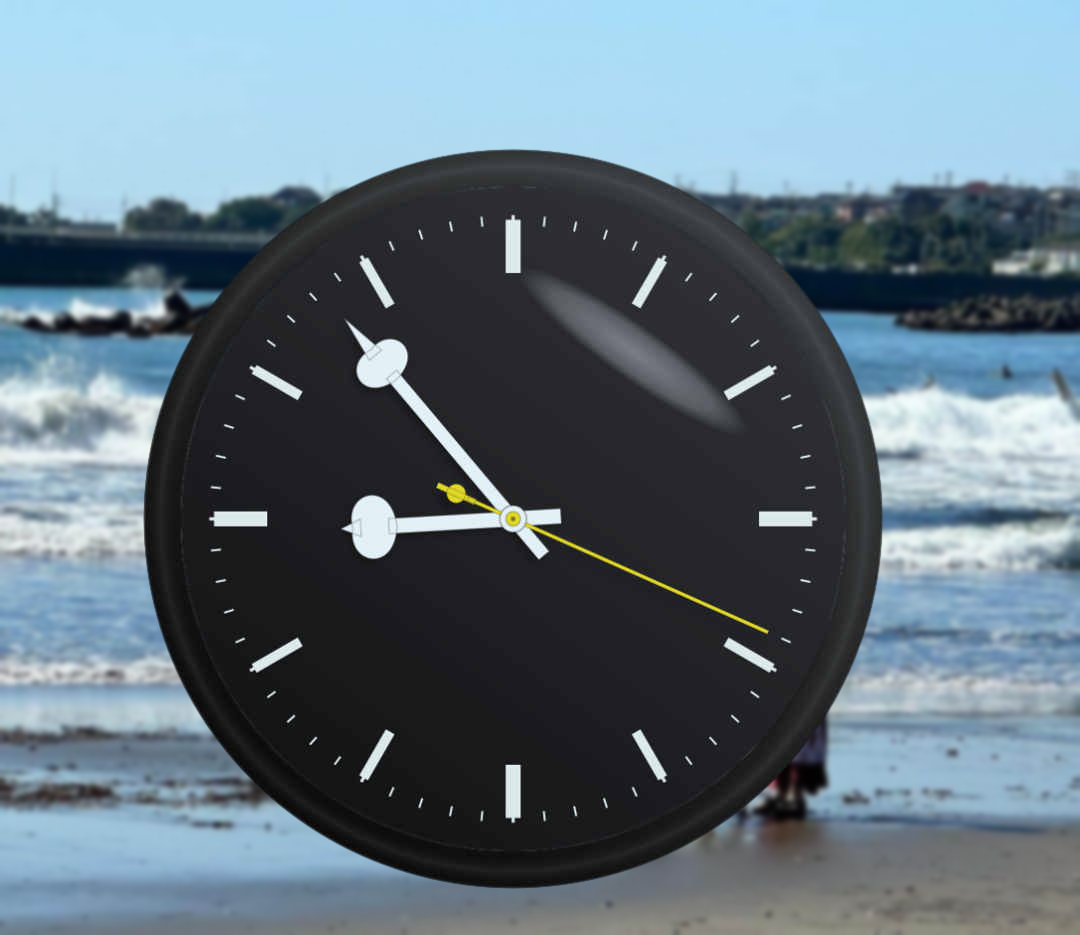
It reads {"hour": 8, "minute": 53, "second": 19}
